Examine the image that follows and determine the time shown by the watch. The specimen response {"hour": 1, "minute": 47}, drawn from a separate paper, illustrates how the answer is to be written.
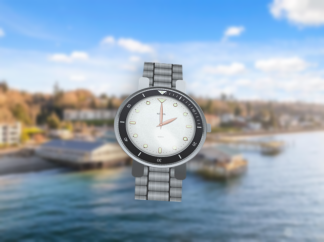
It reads {"hour": 2, "minute": 0}
